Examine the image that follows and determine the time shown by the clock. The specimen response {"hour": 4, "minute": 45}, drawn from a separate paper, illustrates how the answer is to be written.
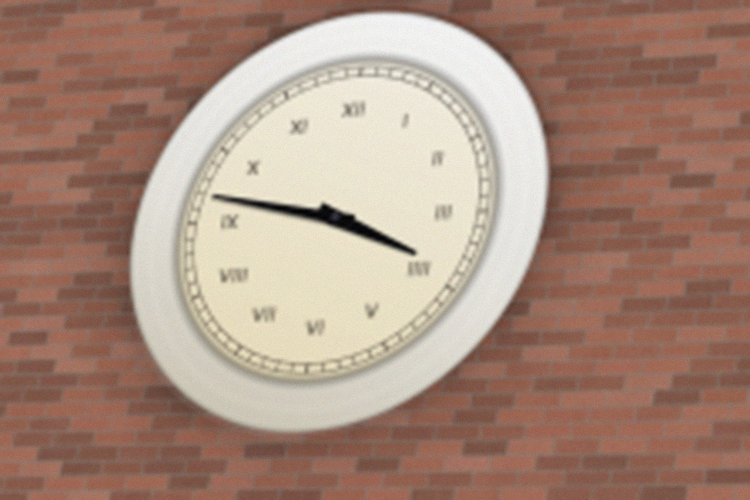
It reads {"hour": 3, "minute": 47}
